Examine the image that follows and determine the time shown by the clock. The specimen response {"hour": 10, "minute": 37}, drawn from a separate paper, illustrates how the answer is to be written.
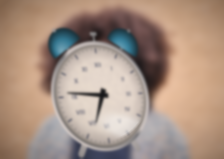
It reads {"hour": 6, "minute": 46}
